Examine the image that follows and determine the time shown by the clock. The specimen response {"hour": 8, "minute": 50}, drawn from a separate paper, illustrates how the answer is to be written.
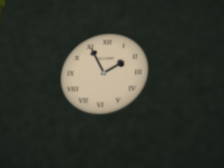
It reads {"hour": 1, "minute": 55}
